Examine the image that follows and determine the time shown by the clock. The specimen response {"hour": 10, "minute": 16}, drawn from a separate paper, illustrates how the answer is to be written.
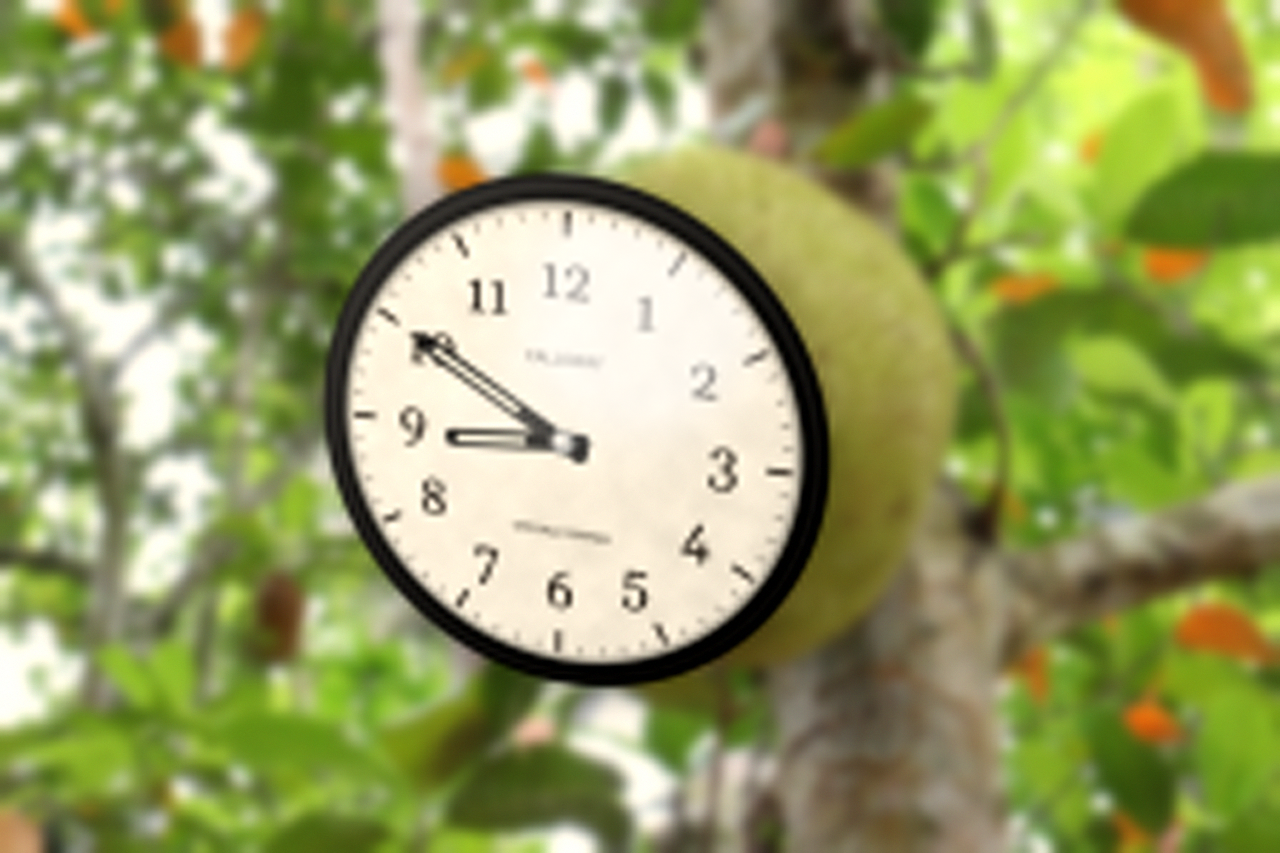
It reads {"hour": 8, "minute": 50}
